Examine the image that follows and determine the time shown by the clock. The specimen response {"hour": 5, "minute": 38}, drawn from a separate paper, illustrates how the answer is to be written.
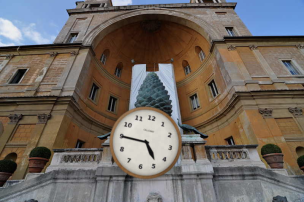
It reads {"hour": 4, "minute": 45}
